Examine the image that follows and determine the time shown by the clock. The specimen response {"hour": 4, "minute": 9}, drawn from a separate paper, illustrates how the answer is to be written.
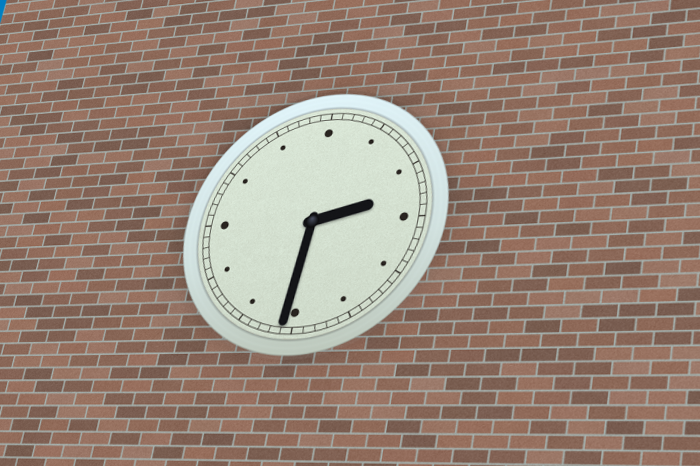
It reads {"hour": 2, "minute": 31}
